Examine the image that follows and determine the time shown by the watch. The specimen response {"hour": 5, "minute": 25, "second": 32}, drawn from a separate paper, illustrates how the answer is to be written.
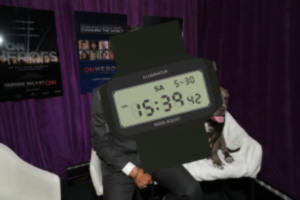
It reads {"hour": 15, "minute": 39, "second": 42}
